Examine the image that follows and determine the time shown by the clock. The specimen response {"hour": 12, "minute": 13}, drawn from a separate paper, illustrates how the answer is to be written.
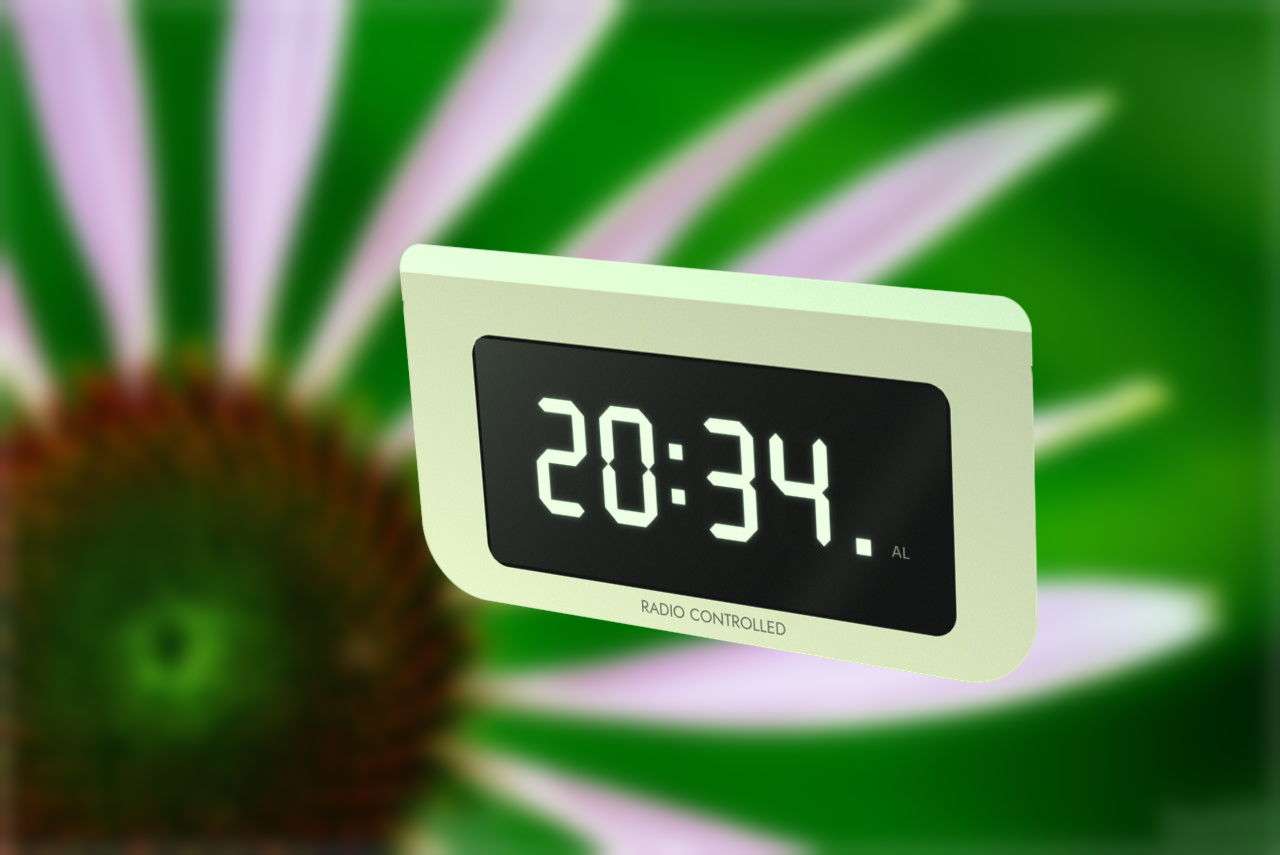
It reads {"hour": 20, "minute": 34}
